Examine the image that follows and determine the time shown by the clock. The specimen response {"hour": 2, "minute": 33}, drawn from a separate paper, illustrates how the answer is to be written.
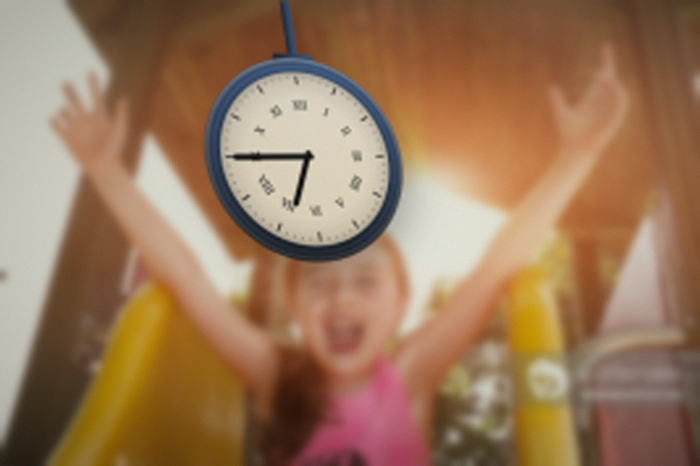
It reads {"hour": 6, "minute": 45}
